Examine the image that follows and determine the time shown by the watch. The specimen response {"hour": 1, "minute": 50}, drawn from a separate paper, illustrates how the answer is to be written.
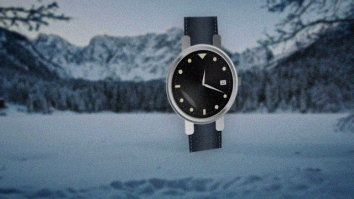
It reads {"hour": 12, "minute": 19}
